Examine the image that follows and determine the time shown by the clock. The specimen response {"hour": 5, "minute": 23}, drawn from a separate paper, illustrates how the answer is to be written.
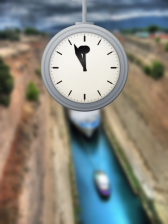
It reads {"hour": 11, "minute": 56}
